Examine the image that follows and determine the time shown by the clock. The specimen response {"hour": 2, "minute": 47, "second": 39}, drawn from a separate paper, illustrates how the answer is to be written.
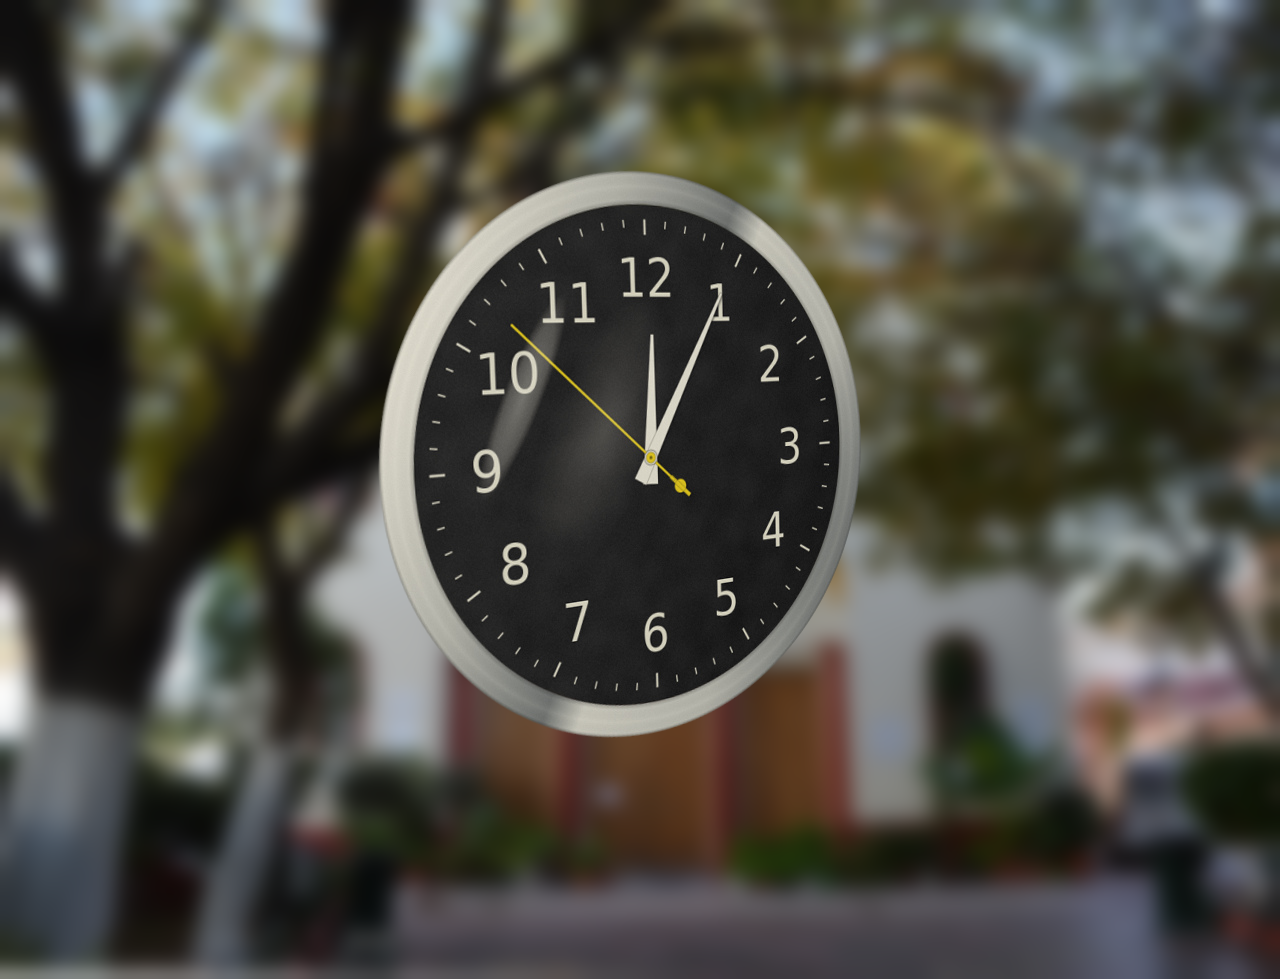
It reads {"hour": 12, "minute": 4, "second": 52}
